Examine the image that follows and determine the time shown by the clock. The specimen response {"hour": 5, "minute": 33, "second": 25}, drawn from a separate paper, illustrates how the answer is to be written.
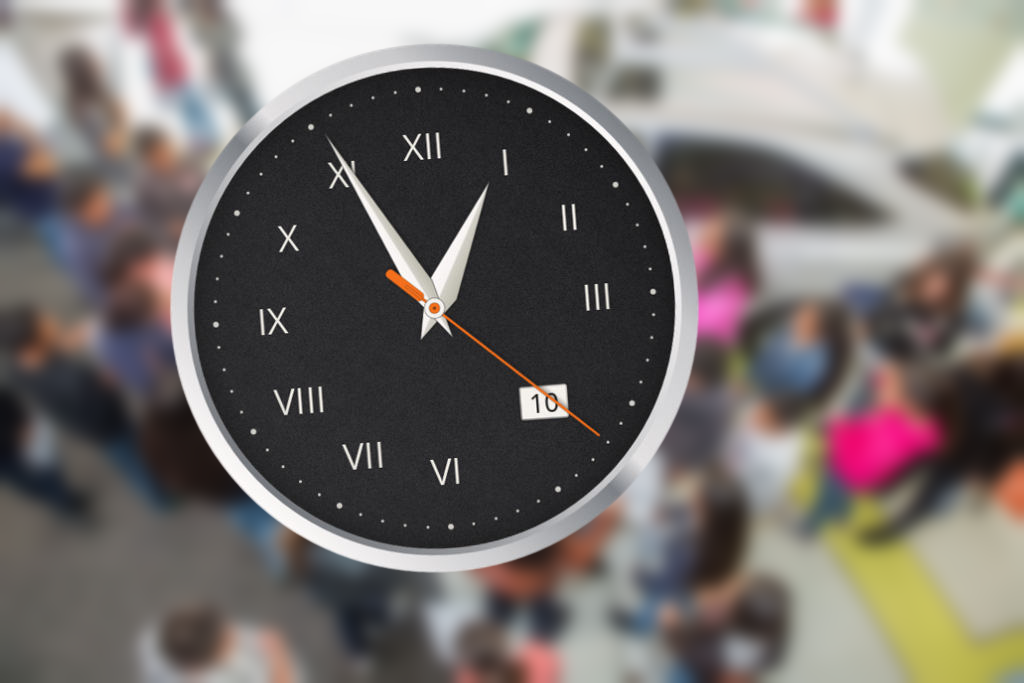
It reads {"hour": 12, "minute": 55, "second": 22}
